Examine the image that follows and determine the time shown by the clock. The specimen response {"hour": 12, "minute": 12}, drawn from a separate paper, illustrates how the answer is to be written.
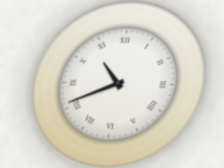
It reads {"hour": 10, "minute": 41}
